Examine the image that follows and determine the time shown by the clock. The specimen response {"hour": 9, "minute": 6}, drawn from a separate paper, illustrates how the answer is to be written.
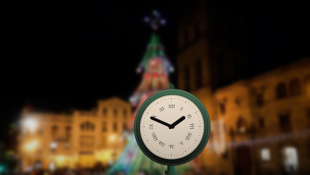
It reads {"hour": 1, "minute": 49}
